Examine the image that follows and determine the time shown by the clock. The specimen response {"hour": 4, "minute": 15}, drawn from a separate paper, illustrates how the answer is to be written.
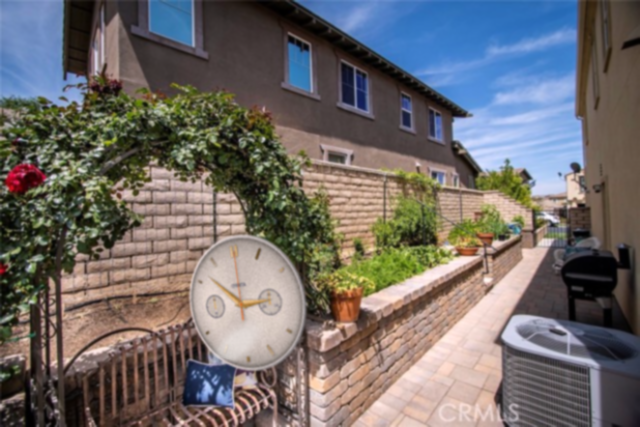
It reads {"hour": 2, "minute": 52}
